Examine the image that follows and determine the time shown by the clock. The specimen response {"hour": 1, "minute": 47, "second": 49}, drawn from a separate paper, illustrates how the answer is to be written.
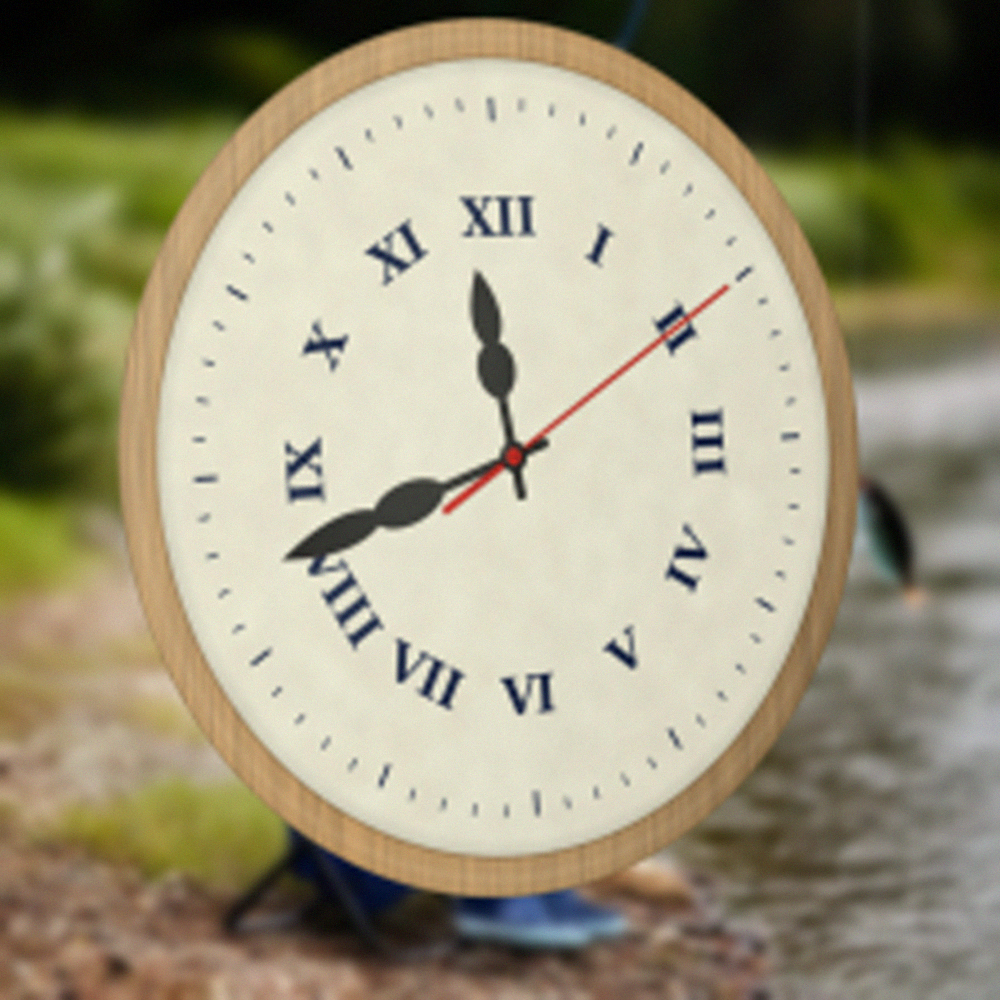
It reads {"hour": 11, "minute": 42, "second": 10}
